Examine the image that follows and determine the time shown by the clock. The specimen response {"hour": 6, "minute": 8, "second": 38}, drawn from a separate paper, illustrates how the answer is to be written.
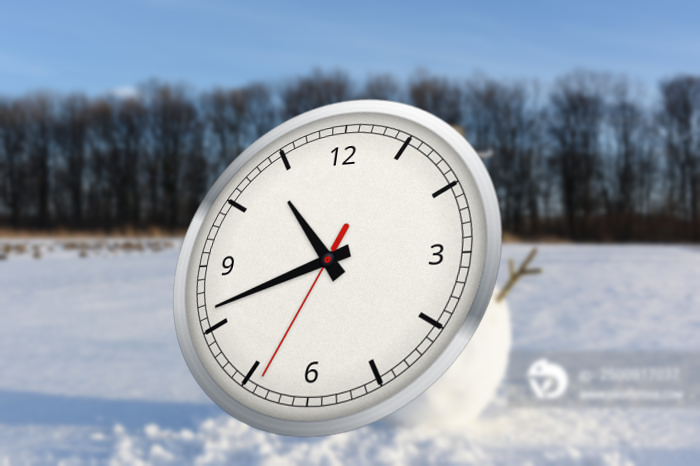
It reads {"hour": 10, "minute": 41, "second": 34}
